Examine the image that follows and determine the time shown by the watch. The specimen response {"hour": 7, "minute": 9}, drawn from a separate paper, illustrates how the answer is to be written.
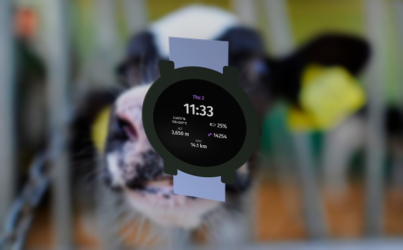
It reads {"hour": 11, "minute": 33}
